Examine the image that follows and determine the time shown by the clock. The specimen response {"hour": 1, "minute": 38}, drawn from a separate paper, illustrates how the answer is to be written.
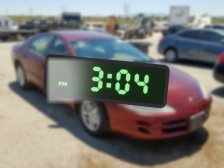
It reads {"hour": 3, "minute": 4}
